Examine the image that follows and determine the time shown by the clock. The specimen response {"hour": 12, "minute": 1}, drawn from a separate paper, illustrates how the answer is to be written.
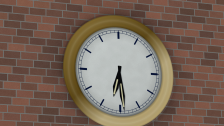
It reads {"hour": 6, "minute": 29}
